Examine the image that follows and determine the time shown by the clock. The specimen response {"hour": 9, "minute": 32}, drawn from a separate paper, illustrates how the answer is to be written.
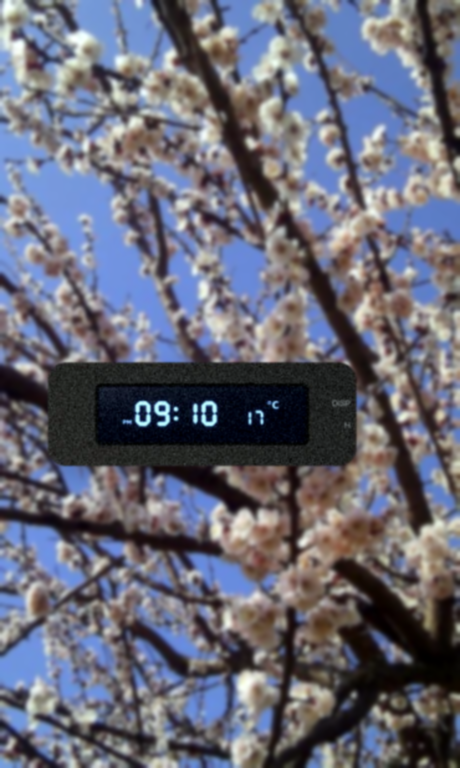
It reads {"hour": 9, "minute": 10}
